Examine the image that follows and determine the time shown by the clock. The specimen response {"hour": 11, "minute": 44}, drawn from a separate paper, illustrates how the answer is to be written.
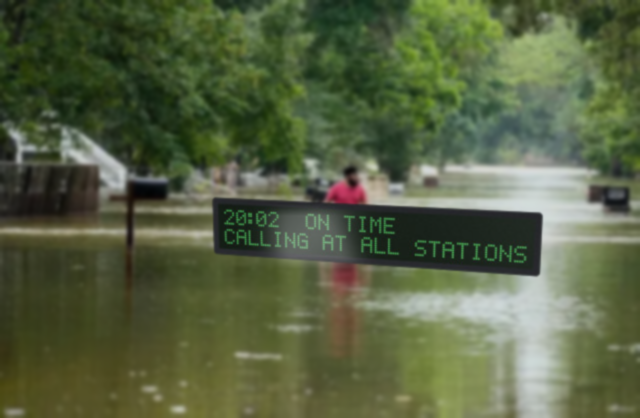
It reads {"hour": 20, "minute": 2}
